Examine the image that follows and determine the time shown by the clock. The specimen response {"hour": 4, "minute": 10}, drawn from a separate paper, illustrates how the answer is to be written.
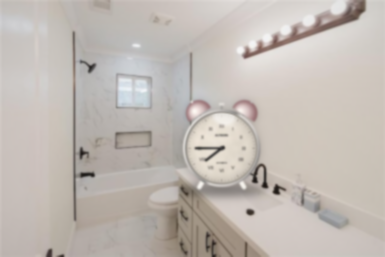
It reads {"hour": 7, "minute": 45}
